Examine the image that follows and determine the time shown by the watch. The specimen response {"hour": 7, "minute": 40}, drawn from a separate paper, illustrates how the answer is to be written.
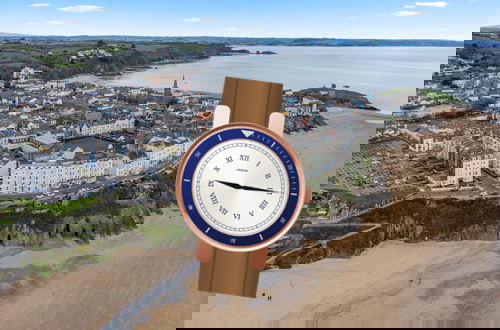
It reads {"hour": 9, "minute": 15}
